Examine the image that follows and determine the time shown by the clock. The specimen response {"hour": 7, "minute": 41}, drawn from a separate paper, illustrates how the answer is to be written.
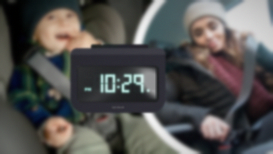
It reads {"hour": 10, "minute": 29}
